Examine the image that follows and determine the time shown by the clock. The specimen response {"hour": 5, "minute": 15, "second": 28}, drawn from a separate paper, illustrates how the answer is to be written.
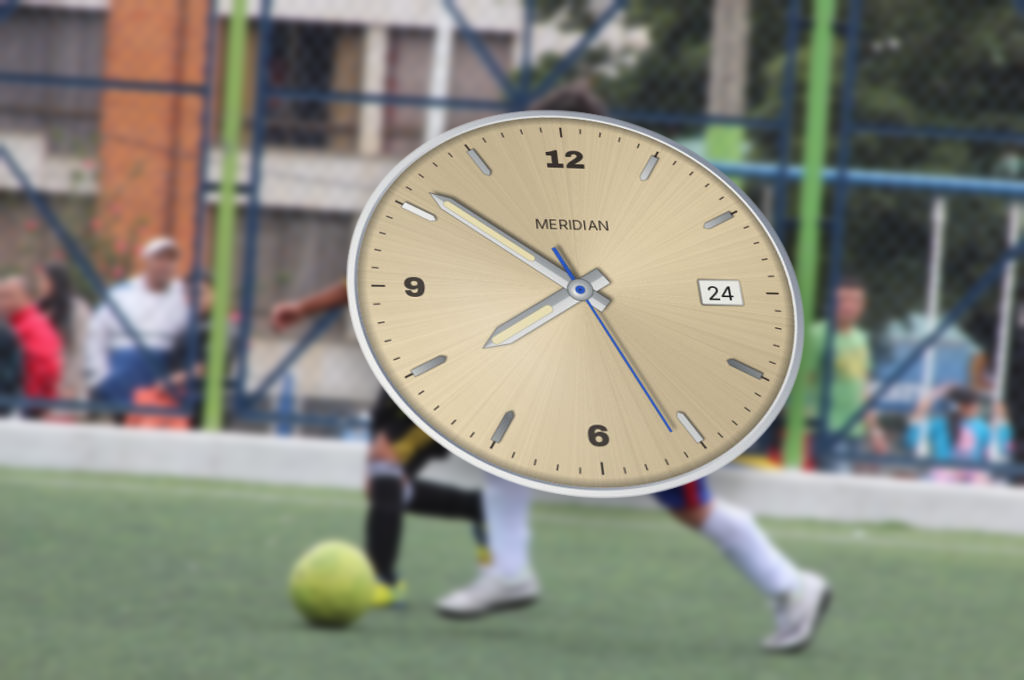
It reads {"hour": 7, "minute": 51, "second": 26}
